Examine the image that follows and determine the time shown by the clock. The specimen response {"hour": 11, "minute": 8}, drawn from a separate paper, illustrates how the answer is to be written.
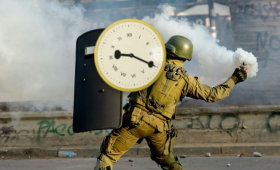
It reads {"hour": 9, "minute": 20}
